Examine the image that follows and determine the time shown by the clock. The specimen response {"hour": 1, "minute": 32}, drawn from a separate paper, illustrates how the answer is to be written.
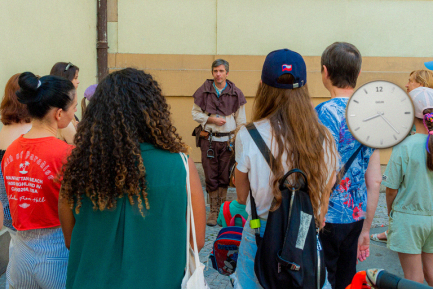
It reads {"hour": 8, "minute": 23}
